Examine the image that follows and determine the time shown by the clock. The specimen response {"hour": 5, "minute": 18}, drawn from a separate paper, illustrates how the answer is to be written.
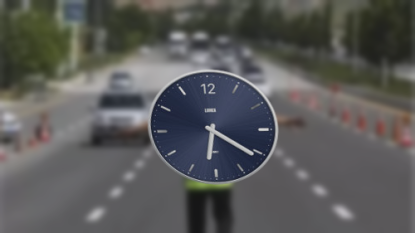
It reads {"hour": 6, "minute": 21}
